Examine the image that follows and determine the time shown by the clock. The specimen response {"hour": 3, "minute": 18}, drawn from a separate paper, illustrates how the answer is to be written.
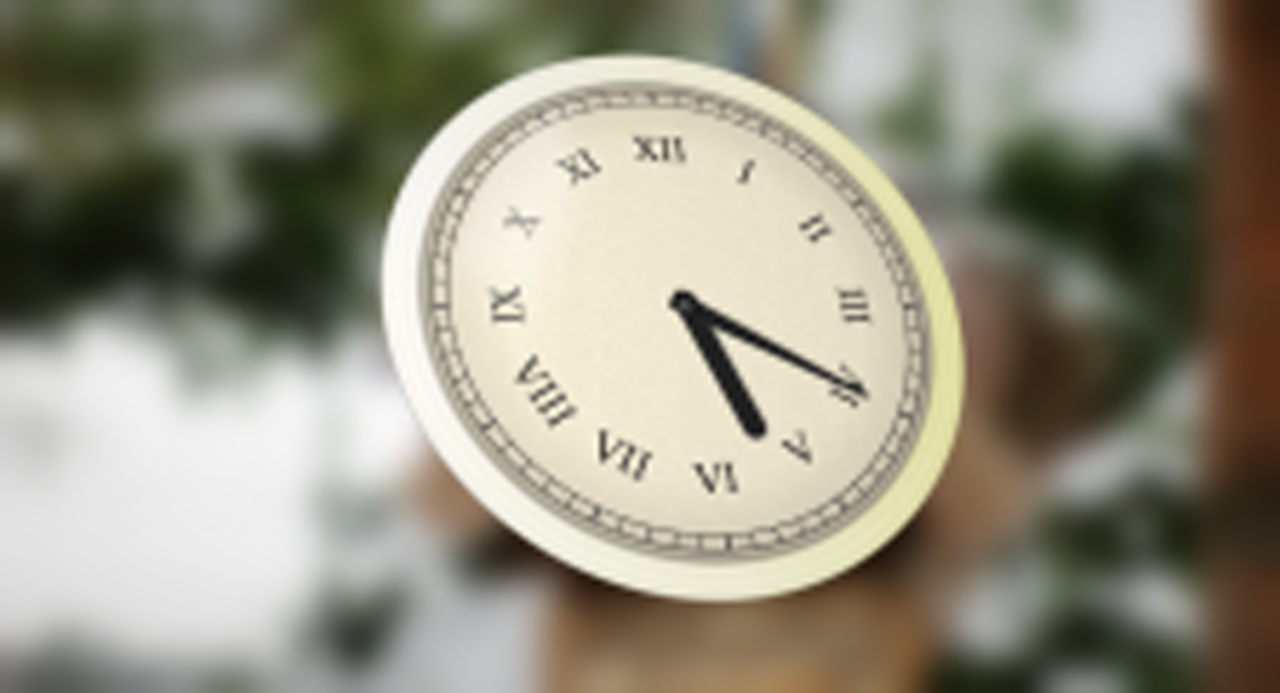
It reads {"hour": 5, "minute": 20}
